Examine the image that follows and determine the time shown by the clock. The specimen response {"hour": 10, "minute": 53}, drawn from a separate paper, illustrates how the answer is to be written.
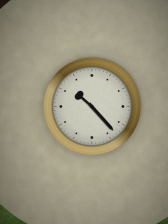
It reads {"hour": 10, "minute": 23}
